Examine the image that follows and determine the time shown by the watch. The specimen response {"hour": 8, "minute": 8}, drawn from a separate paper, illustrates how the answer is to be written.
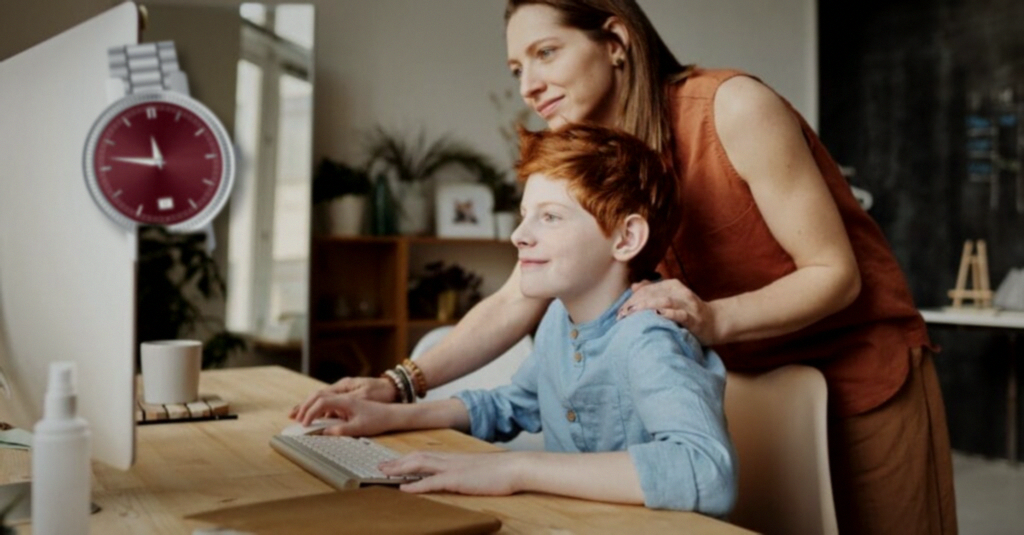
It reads {"hour": 11, "minute": 47}
